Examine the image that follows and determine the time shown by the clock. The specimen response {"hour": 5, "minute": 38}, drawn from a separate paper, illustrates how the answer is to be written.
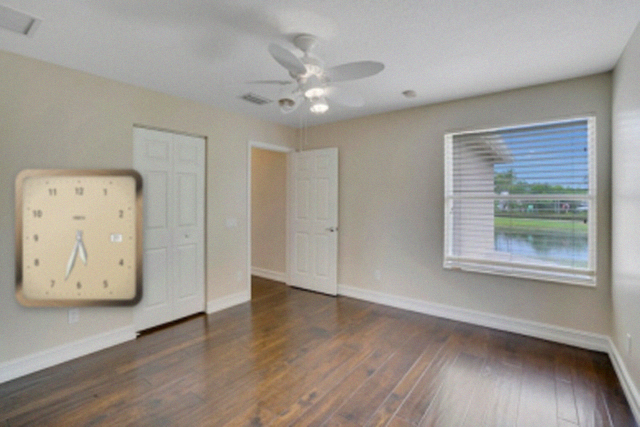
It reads {"hour": 5, "minute": 33}
